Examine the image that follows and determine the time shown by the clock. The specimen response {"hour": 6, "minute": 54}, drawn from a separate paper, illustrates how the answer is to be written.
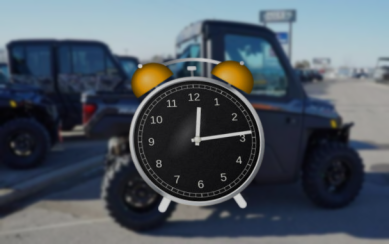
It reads {"hour": 12, "minute": 14}
